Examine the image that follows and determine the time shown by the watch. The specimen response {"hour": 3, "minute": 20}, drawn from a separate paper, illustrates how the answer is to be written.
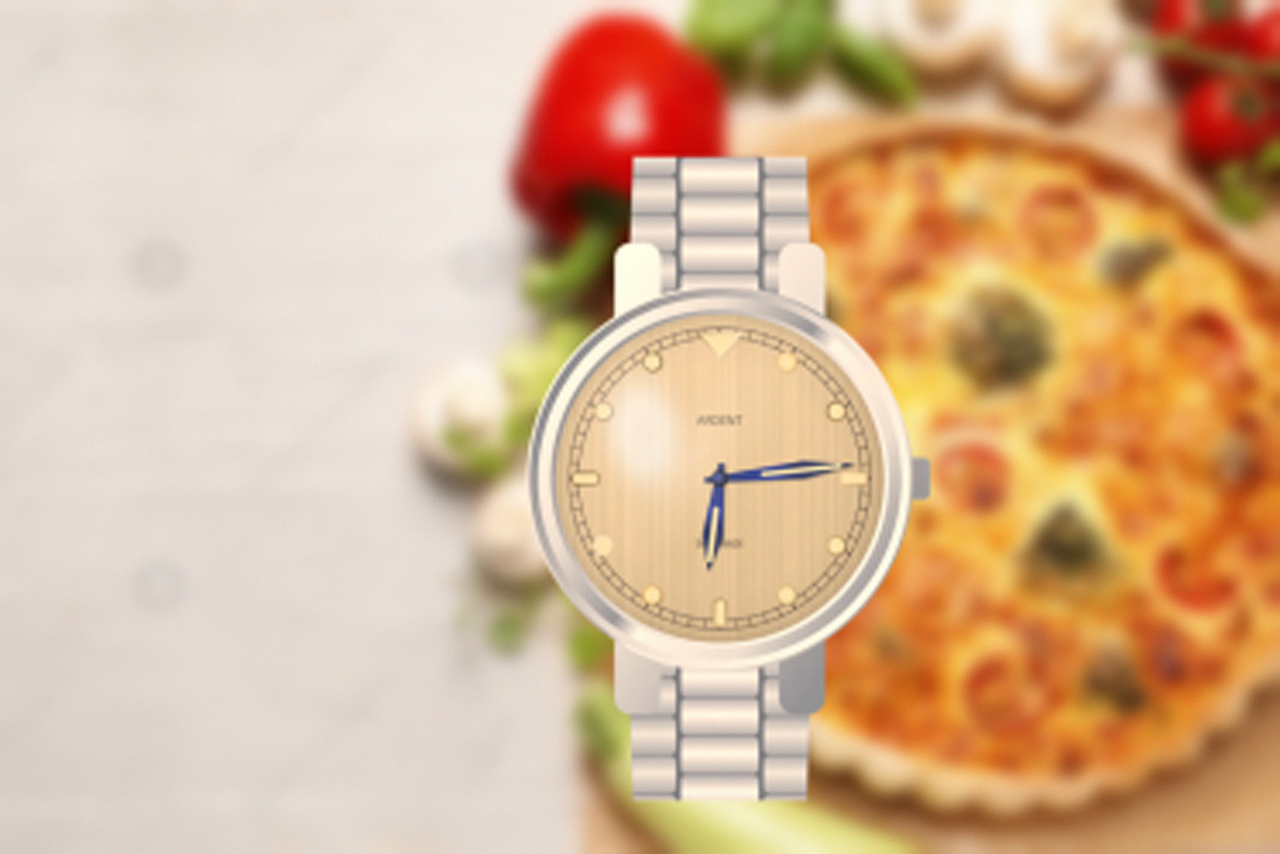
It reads {"hour": 6, "minute": 14}
